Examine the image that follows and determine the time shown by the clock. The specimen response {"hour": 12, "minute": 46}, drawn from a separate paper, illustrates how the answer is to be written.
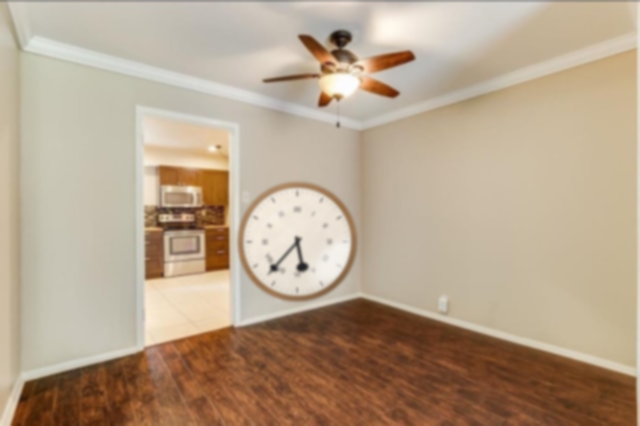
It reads {"hour": 5, "minute": 37}
